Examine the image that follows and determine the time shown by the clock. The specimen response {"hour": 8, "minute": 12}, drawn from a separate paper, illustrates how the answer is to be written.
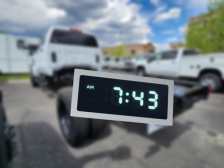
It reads {"hour": 7, "minute": 43}
